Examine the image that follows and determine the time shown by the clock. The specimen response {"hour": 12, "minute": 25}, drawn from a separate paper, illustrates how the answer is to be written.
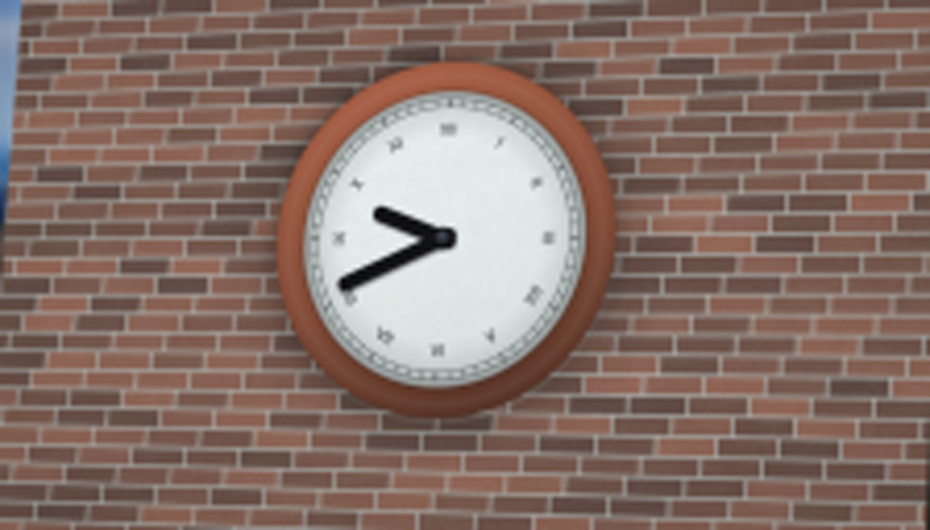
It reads {"hour": 9, "minute": 41}
